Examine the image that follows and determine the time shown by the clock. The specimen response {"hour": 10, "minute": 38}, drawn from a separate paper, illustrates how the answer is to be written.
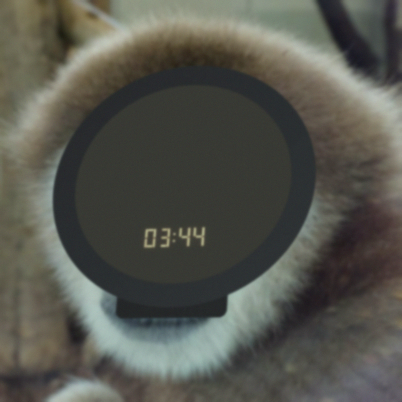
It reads {"hour": 3, "minute": 44}
